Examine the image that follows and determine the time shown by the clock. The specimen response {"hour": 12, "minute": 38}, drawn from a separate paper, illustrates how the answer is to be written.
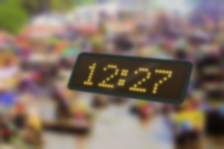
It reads {"hour": 12, "minute": 27}
